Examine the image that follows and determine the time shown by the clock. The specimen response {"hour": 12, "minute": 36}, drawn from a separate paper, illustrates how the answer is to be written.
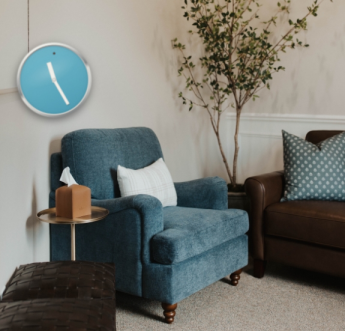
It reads {"hour": 11, "minute": 25}
